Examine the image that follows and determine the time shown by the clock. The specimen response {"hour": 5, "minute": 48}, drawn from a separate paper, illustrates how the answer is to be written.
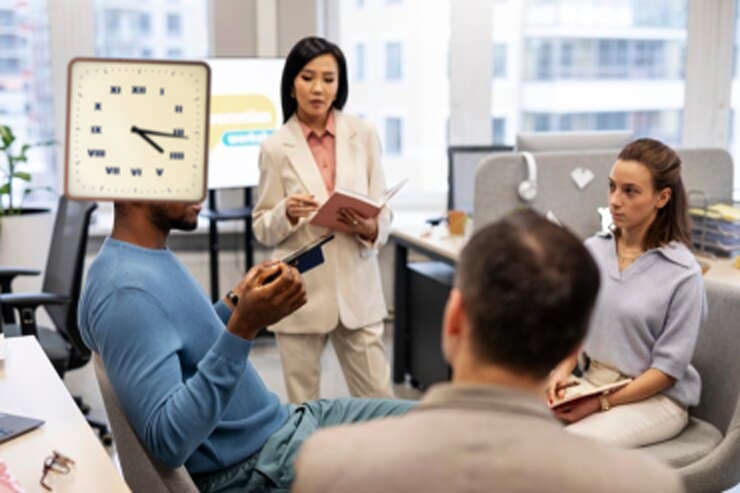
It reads {"hour": 4, "minute": 16}
